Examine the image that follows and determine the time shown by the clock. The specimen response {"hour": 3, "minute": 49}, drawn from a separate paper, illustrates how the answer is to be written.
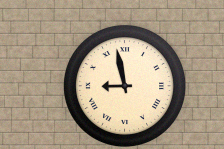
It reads {"hour": 8, "minute": 58}
